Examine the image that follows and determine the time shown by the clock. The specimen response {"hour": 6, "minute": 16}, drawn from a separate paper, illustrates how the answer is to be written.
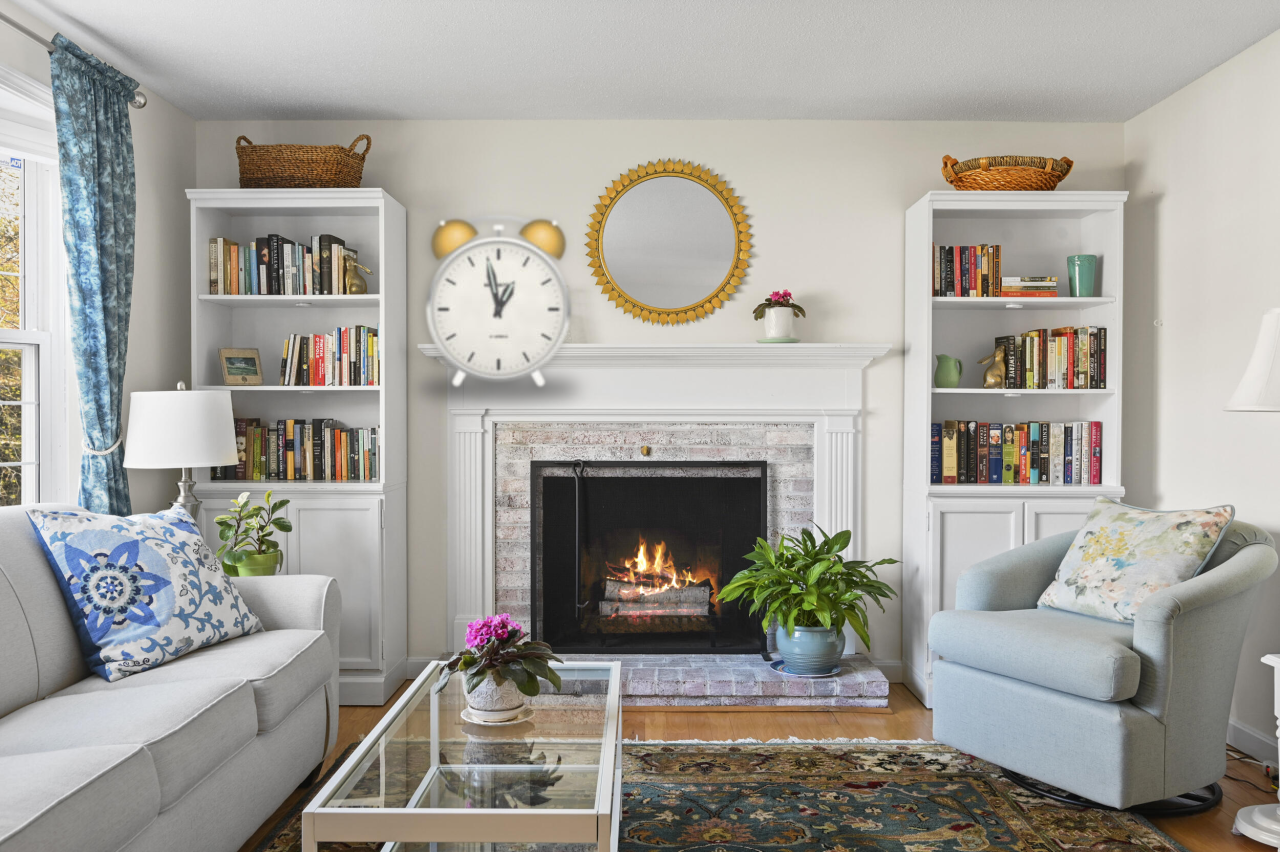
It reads {"hour": 12, "minute": 58}
